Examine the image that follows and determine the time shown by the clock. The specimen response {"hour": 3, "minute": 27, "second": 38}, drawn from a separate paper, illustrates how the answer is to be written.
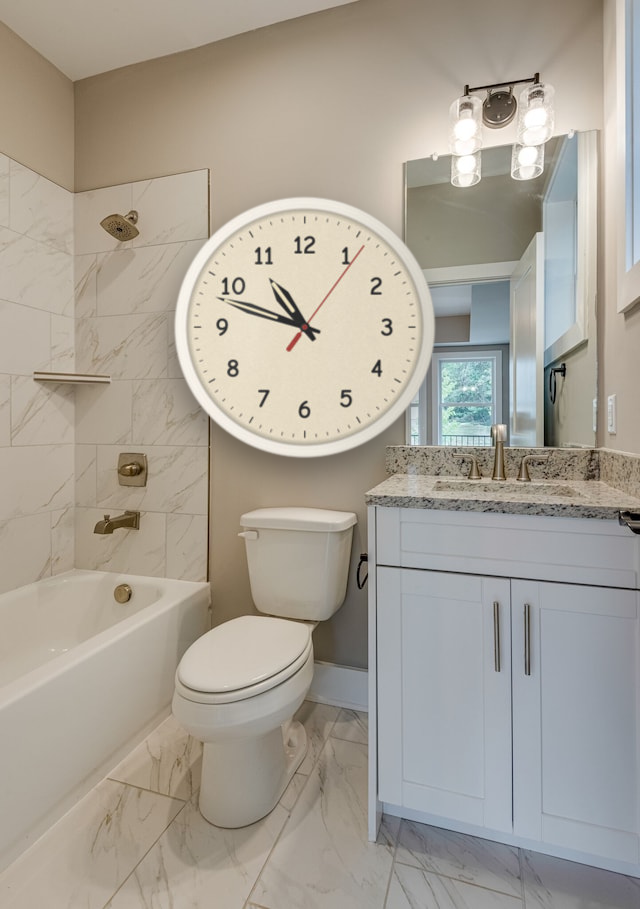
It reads {"hour": 10, "minute": 48, "second": 6}
